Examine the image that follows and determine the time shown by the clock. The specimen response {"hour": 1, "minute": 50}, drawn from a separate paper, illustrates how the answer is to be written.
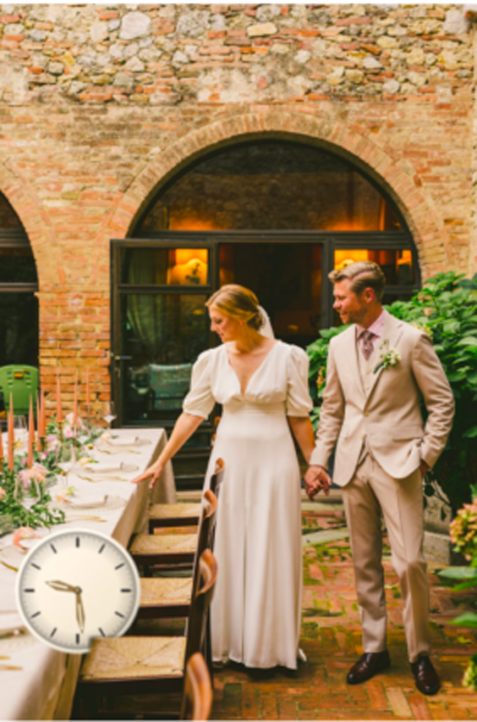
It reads {"hour": 9, "minute": 29}
